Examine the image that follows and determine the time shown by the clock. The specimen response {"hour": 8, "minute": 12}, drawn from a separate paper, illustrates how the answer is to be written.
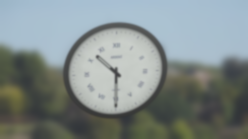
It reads {"hour": 10, "minute": 30}
